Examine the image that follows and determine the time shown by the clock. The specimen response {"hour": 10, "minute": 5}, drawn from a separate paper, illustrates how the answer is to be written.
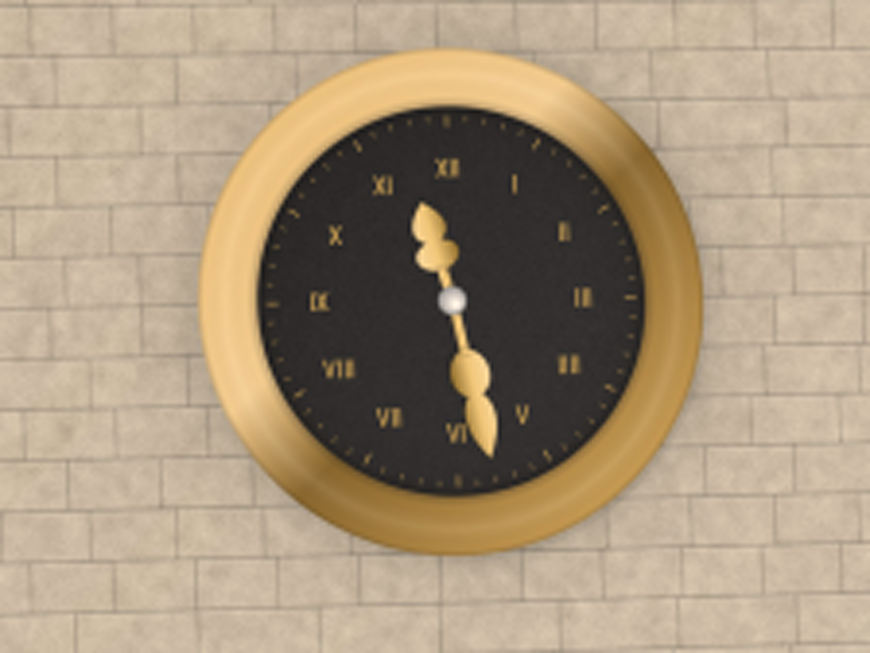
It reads {"hour": 11, "minute": 28}
